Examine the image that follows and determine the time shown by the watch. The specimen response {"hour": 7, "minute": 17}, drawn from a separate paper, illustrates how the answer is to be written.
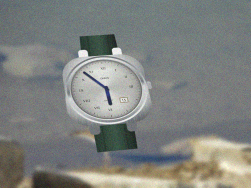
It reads {"hour": 5, "minute": 53}
